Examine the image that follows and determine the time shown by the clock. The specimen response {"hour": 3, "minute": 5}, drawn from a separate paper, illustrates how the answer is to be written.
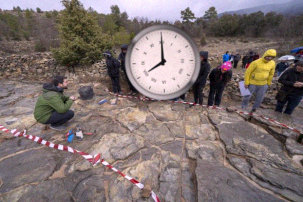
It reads {"hour": 8, "minute": 0}
